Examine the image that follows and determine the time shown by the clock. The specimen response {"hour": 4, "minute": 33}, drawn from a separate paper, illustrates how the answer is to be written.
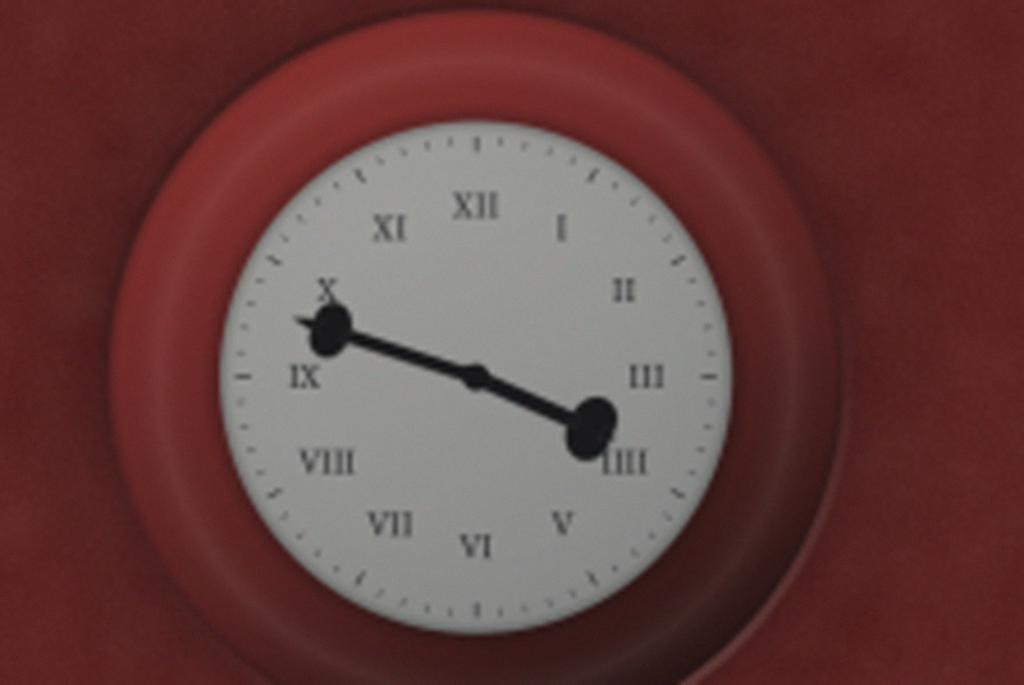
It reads {"hour": 3, "minute": 48}
